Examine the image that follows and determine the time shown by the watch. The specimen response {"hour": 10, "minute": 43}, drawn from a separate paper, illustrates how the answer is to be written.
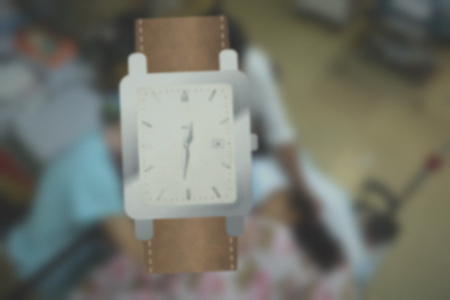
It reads {"hour": 12, "minute": 31}
